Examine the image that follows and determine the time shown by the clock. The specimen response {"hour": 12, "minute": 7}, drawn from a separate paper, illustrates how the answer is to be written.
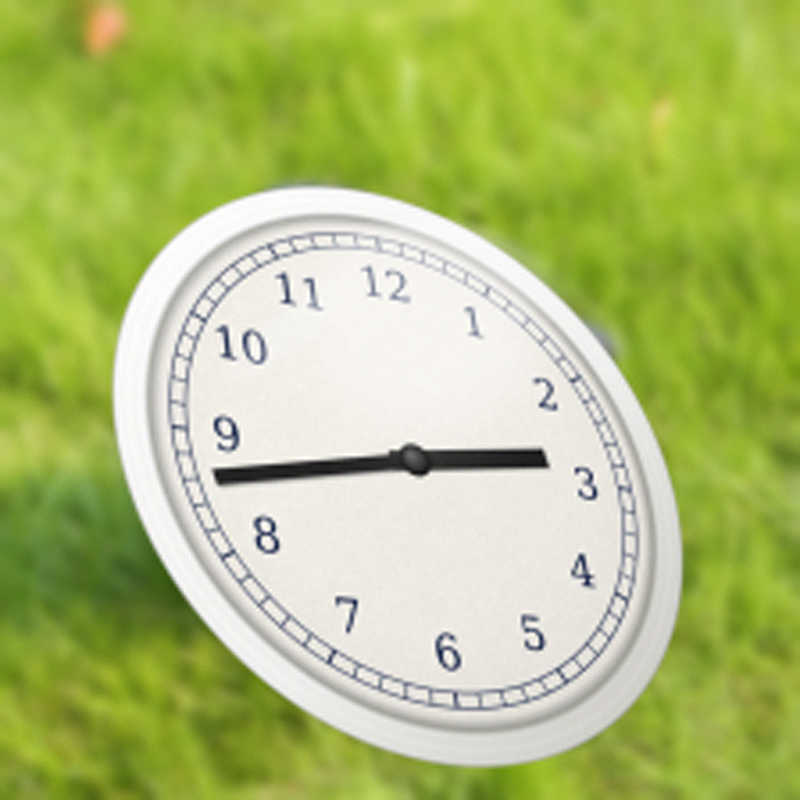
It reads {"hour": 2, "minute": 43}
